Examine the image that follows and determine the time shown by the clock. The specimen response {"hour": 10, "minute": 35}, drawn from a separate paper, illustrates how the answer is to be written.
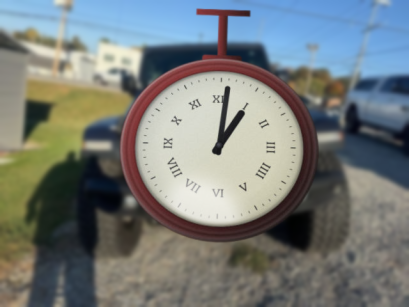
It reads {"hour": 1, "minute": 1}
